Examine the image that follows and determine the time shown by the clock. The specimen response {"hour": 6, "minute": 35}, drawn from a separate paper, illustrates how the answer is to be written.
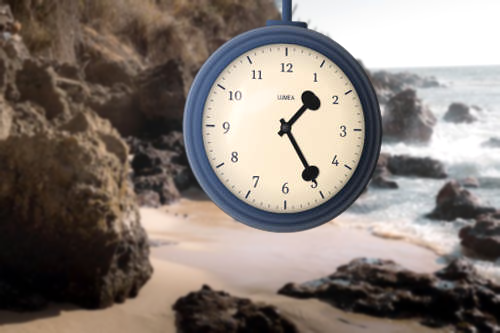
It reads {"hour": 1, "minute": 25}
